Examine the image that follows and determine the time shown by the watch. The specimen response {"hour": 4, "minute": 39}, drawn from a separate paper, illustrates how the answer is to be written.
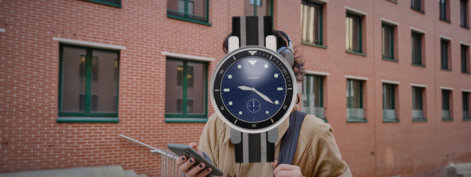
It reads {"hour": 9, "minute": 21}
